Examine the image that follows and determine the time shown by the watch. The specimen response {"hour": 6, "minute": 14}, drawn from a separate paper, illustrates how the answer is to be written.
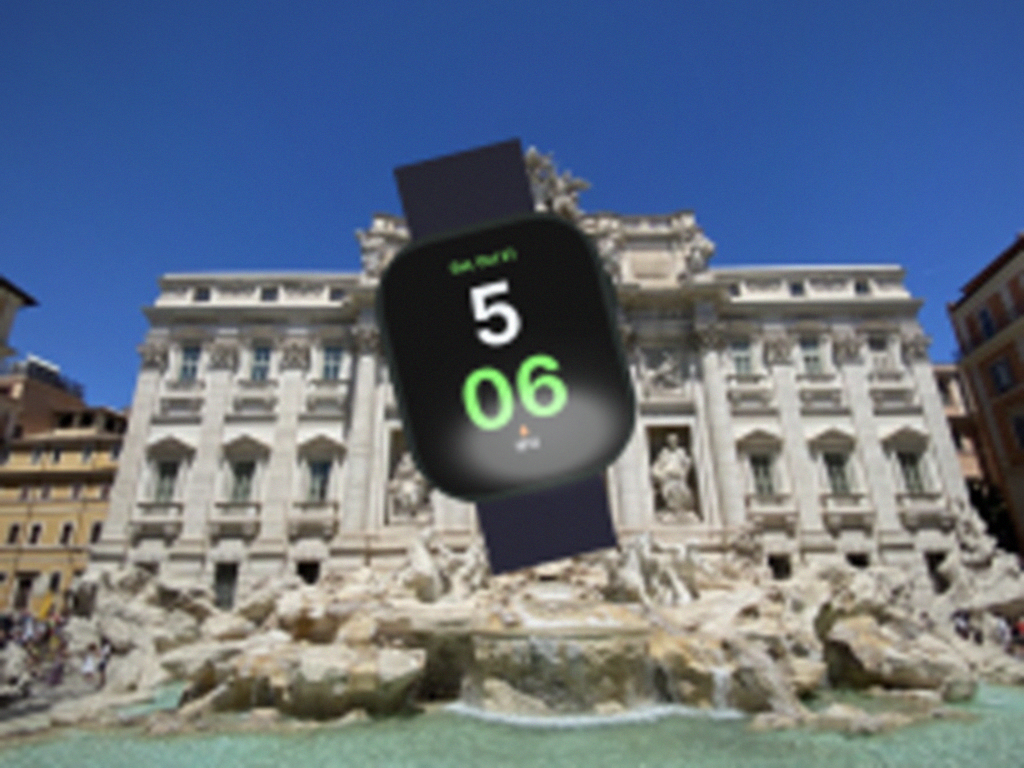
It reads {"hour": 5, "minute": 6}
